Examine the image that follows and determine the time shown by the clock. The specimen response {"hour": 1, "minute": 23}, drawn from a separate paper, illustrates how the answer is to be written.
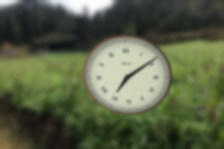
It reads {"hour": 7, "minute": 9}
